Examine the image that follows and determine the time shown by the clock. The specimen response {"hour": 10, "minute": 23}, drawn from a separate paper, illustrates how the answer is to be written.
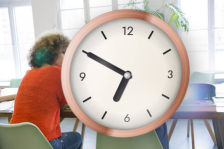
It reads {"hour": 6, "minute": 50}
